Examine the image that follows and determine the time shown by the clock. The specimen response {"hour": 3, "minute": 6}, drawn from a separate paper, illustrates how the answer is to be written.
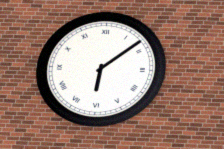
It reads {"hour": 6, "minute": 8}
